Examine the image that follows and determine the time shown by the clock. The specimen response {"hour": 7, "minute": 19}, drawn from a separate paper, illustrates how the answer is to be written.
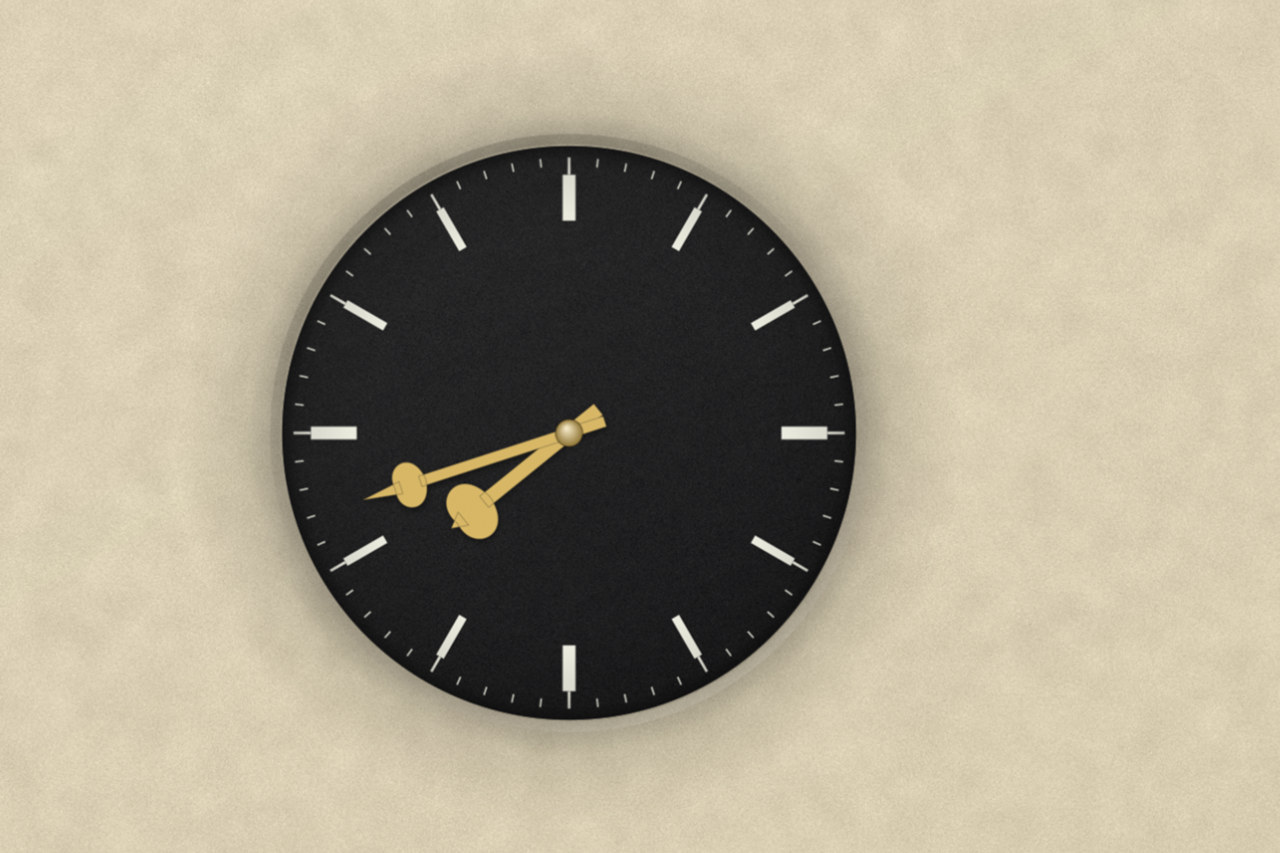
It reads {"hour": 7, "minute": 42}
